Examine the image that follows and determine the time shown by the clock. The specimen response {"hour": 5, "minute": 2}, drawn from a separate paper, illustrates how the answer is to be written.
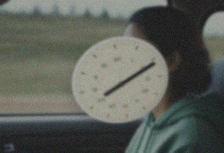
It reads {"hour": 8, "minute": 11}
